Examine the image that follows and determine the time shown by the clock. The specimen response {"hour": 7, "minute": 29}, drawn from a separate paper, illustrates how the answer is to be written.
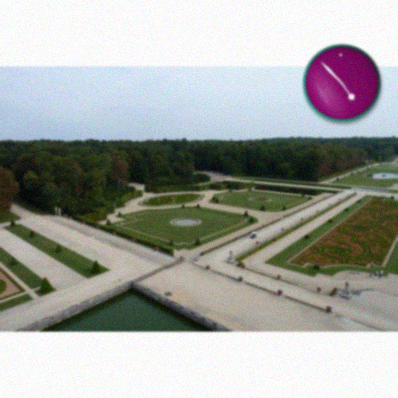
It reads {"hour": 4, "minute": 53}
